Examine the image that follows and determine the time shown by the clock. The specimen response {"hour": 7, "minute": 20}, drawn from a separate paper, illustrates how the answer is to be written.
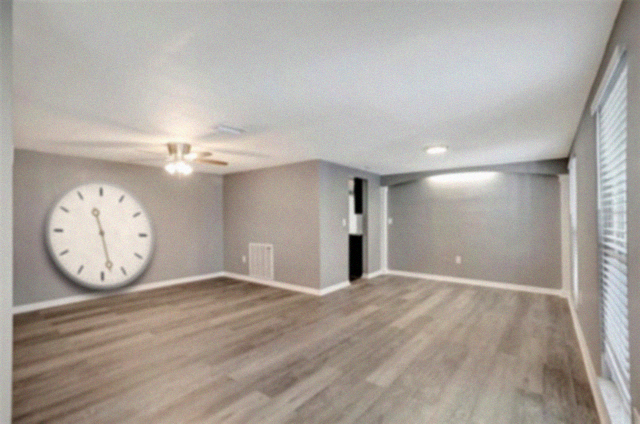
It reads {"hour": 11, "minute": 28}
